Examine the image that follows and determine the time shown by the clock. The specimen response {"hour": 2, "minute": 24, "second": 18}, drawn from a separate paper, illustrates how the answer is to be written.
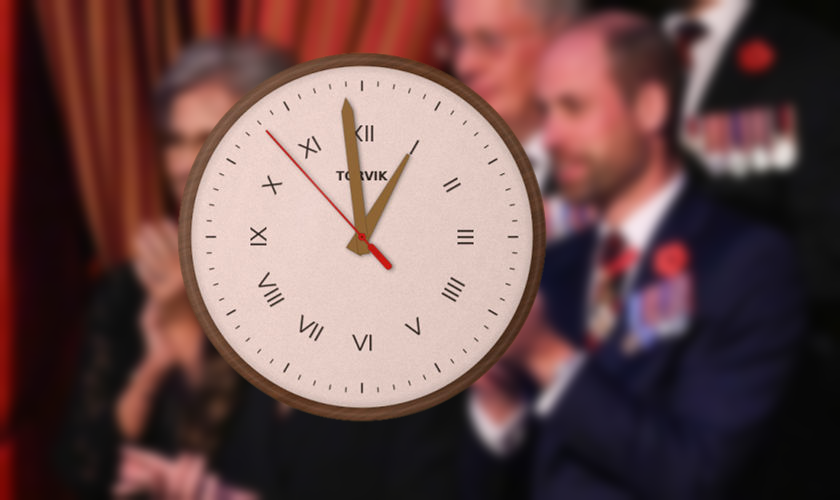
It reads {"hour": 12, "minute": 58, "second": 53}
